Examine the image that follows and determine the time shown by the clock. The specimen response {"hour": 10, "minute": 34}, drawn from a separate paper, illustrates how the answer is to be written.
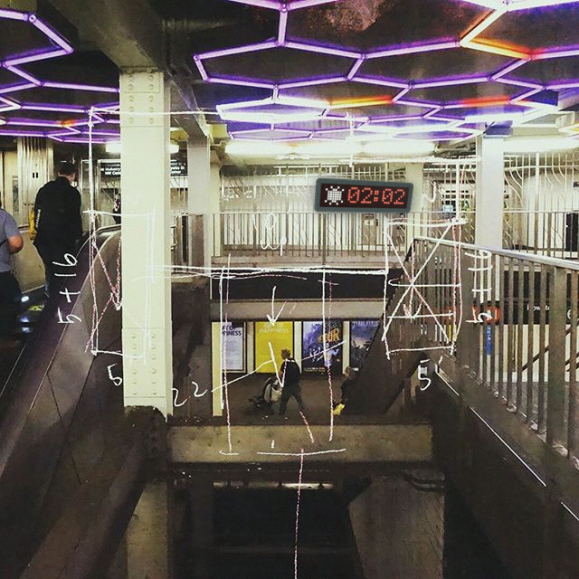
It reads {"hour": 2, "minute": 2}
